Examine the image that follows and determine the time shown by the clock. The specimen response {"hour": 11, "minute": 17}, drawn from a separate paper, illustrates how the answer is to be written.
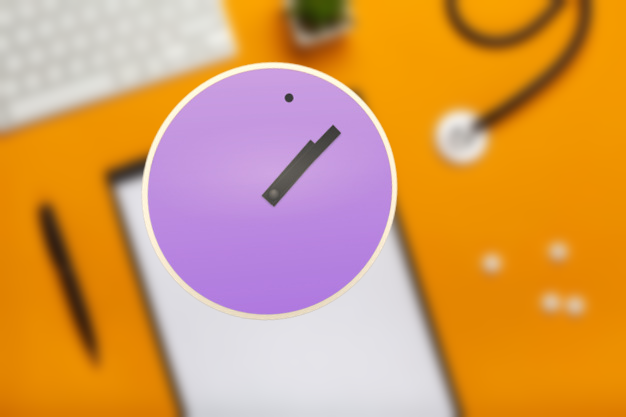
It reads {"hour": 1, "minute": 6}
